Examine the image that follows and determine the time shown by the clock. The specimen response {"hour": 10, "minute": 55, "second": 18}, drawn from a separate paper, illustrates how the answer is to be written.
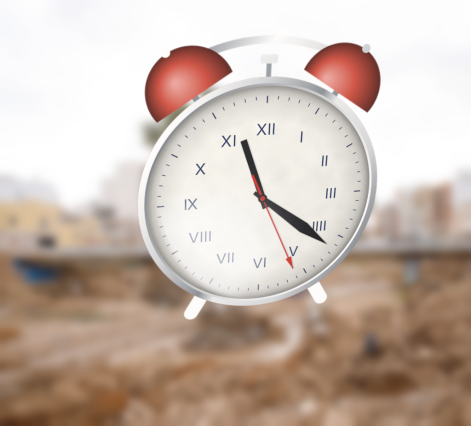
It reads {"hour": 11, "minute": 21, "second": 26}
